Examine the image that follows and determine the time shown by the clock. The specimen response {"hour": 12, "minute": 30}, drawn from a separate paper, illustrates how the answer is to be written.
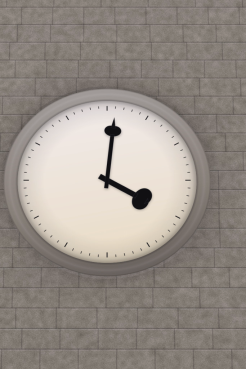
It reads {"hour": 4, "minute": 1}
